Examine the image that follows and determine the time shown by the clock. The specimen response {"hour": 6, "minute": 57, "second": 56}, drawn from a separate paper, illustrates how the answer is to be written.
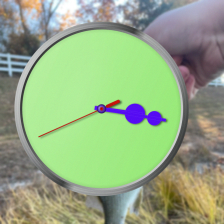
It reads {"hour": 3, "minute": 16, "second": 41}
